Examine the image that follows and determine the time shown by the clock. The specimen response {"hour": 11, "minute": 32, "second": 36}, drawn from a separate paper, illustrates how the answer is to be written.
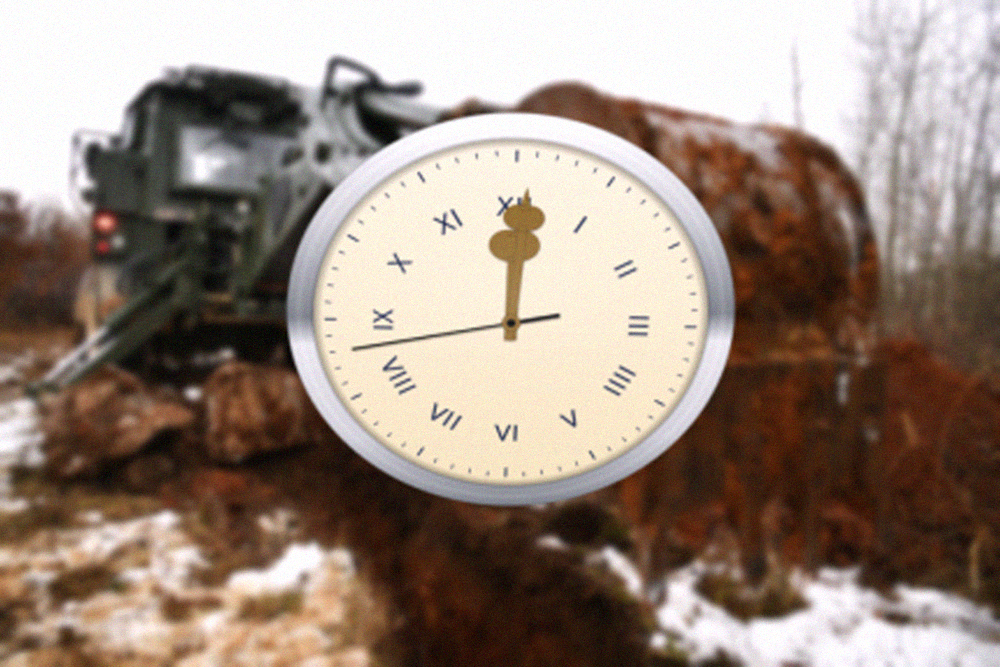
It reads {"hour": 12, "minute": 0, "second": 43}
